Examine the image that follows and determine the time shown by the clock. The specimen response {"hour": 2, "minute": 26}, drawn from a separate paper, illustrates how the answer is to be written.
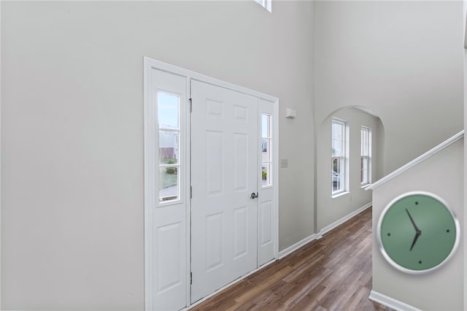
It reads {"hour": 6, "minute": 56}
